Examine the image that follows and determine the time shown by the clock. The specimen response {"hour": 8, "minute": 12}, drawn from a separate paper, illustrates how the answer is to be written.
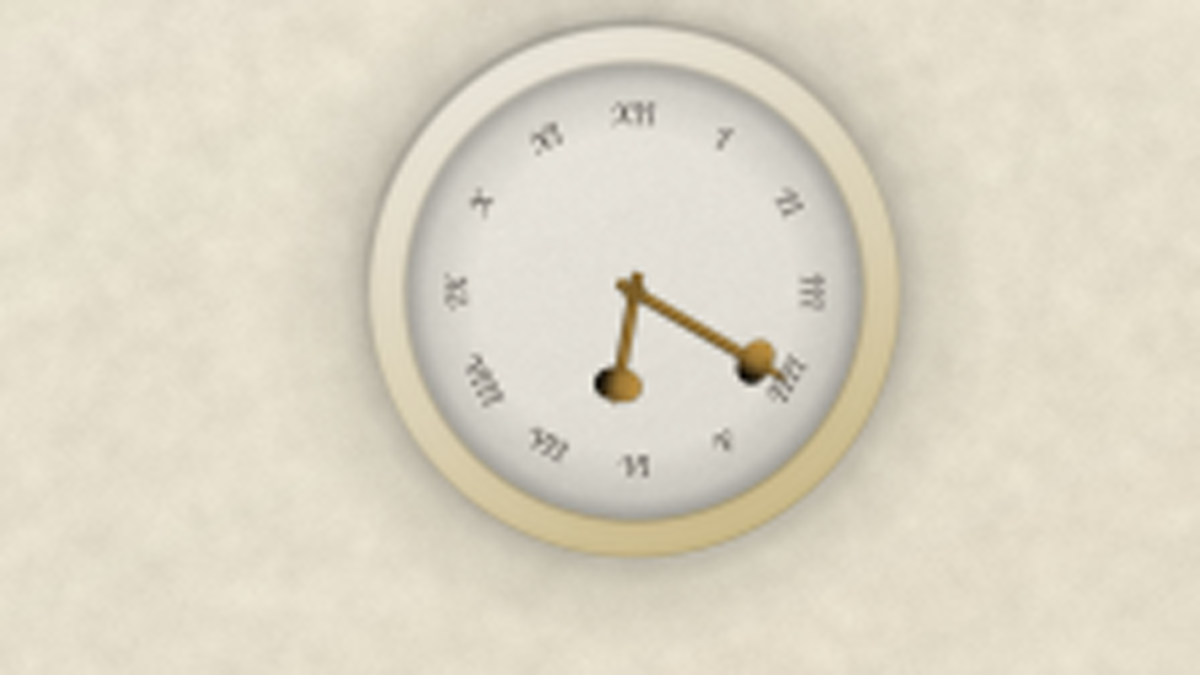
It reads {"hour": 6, "minute": 20}
